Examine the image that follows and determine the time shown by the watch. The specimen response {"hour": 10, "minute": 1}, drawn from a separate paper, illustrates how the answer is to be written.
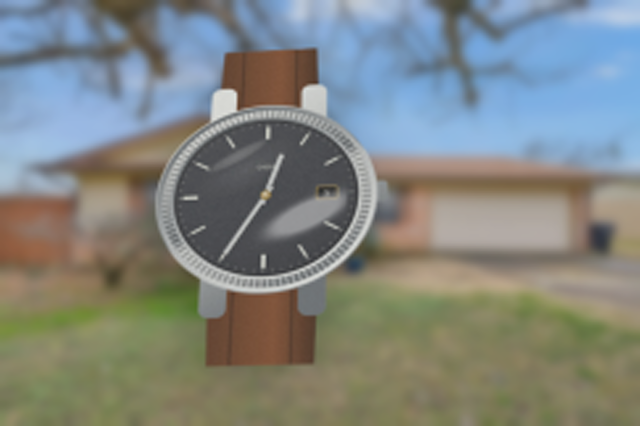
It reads {"hour": 12, "minute": 35}
